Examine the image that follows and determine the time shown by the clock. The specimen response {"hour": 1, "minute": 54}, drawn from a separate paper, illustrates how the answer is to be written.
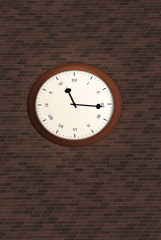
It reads {"hour": 11, "minute": 16}
